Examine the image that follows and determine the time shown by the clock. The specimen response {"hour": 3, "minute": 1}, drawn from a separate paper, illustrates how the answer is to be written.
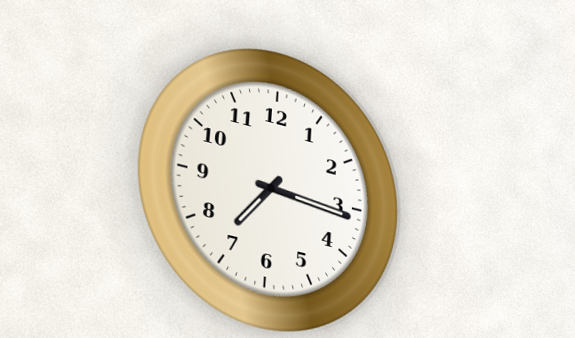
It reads {"hour": 7, "minute": 16}
